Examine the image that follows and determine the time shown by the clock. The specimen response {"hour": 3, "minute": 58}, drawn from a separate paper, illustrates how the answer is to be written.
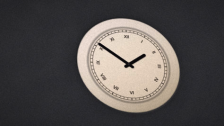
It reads {"hour": 1, "minute": 51}
